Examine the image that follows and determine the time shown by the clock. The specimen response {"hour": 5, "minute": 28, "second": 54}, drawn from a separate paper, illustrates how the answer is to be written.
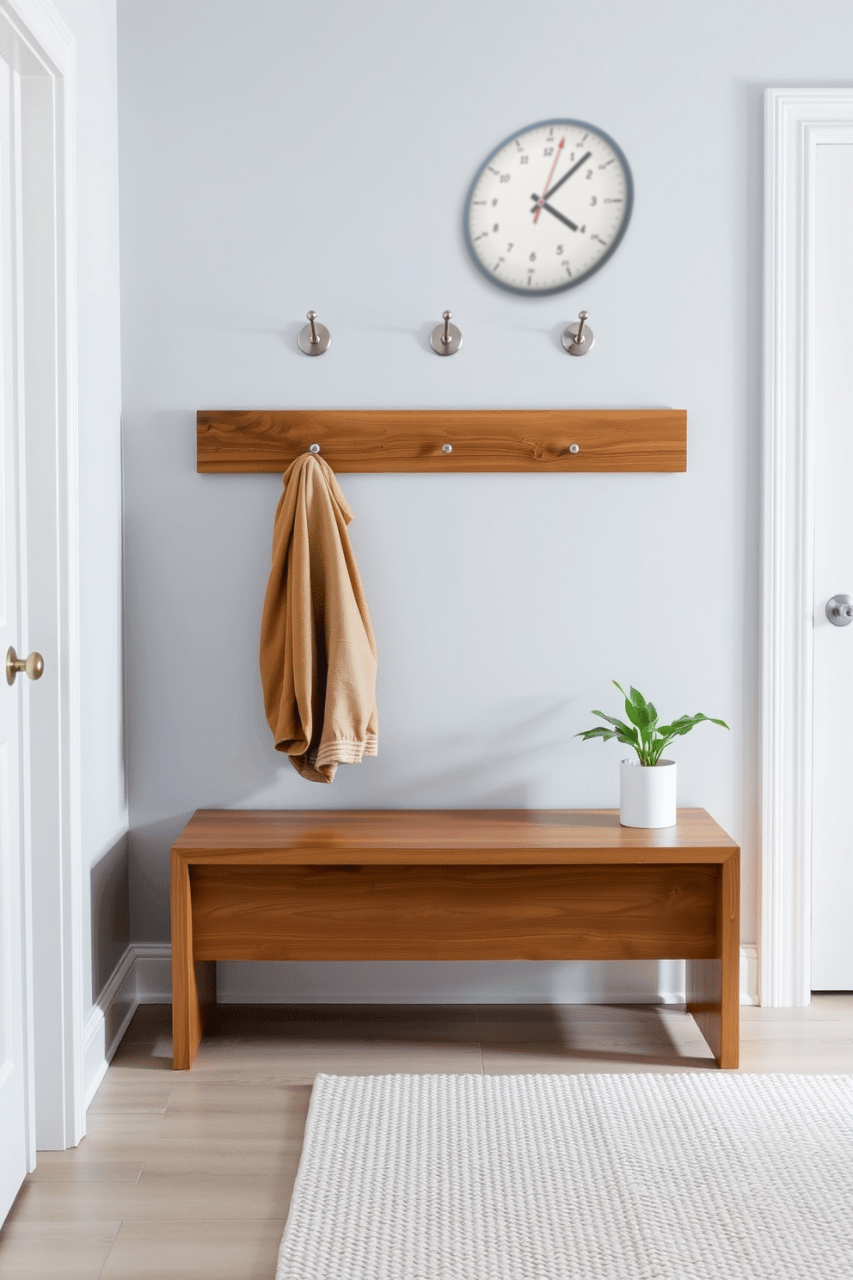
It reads {"hour": 4, "minute": 7, "second": 2}
